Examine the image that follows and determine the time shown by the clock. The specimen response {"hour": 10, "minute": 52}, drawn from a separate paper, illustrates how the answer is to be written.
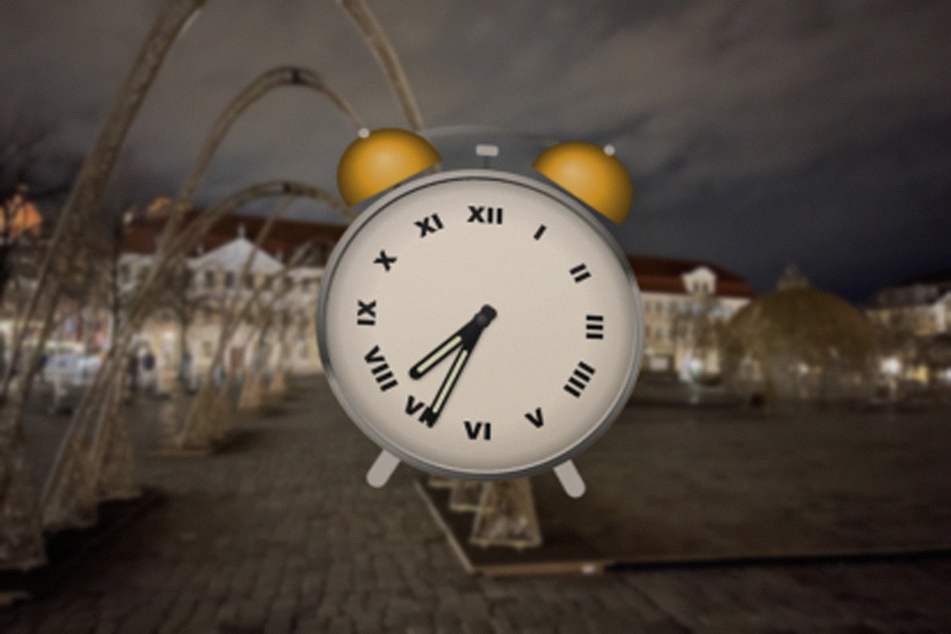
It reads {"hour": 7, "minute": 34}
